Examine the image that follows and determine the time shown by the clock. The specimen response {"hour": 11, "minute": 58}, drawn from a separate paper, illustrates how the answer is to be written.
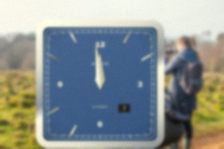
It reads {"hour": 11, "minute": 59}
